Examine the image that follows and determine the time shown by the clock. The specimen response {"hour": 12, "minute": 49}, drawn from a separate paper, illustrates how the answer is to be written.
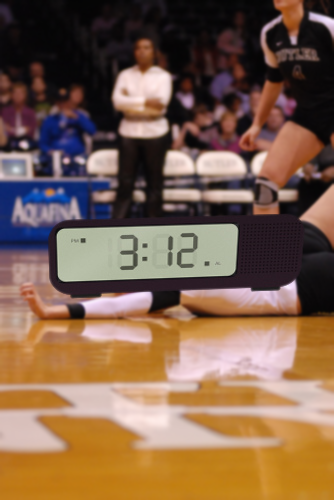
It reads {"hour": 3, "minute": 12}
